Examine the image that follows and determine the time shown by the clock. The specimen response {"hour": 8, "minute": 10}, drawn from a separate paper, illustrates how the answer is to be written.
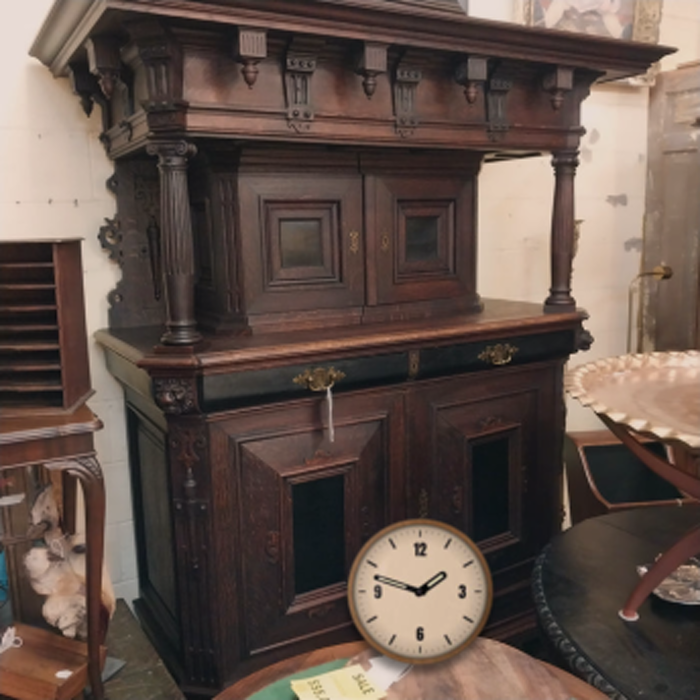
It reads {"hour": 1, "minute": 48}
